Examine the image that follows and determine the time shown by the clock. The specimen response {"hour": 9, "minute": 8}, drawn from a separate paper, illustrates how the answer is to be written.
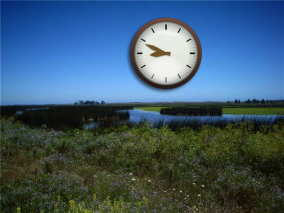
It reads {"hour": 8, "minute": 49}
